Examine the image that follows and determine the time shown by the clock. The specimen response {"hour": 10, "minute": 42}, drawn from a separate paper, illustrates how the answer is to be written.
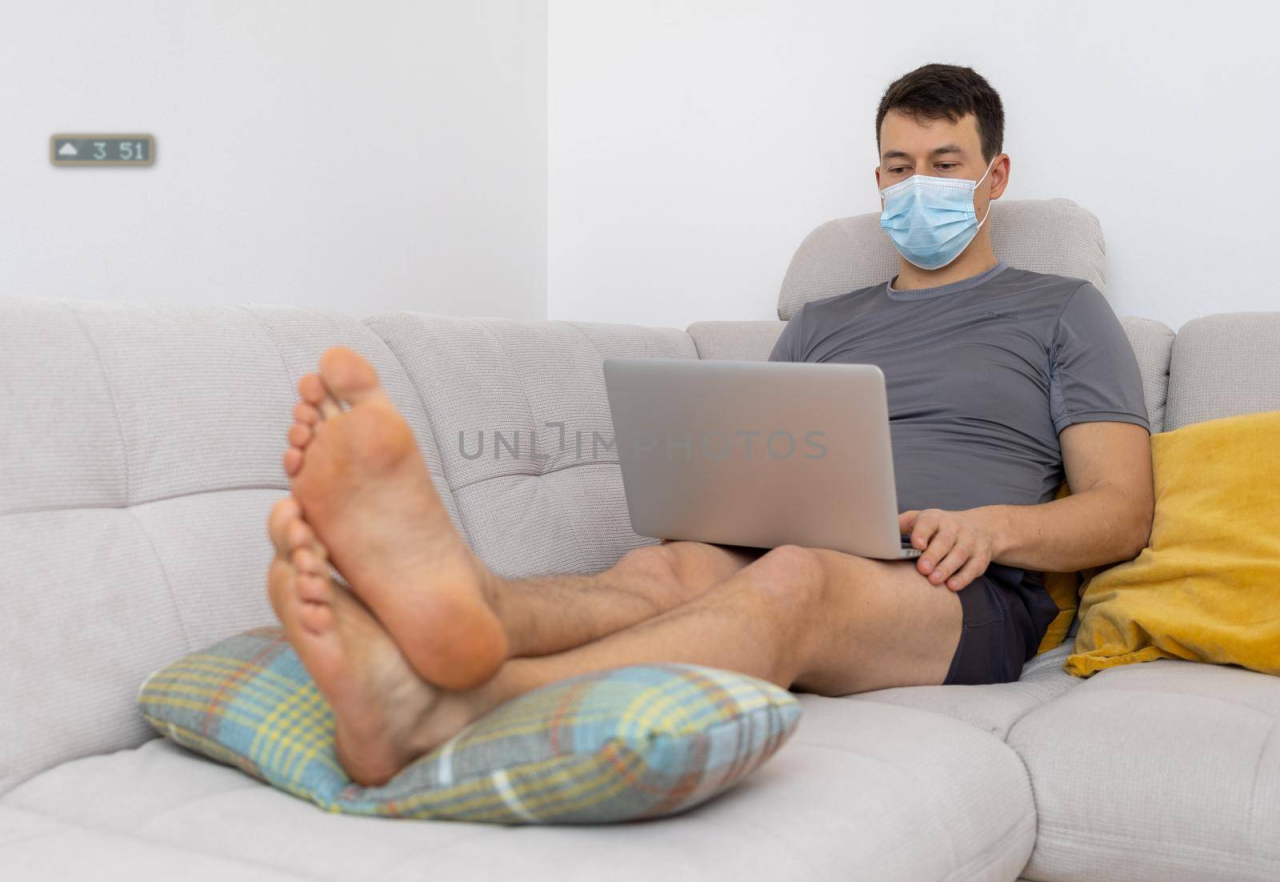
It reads {"hour": 3, "minute": 51}
